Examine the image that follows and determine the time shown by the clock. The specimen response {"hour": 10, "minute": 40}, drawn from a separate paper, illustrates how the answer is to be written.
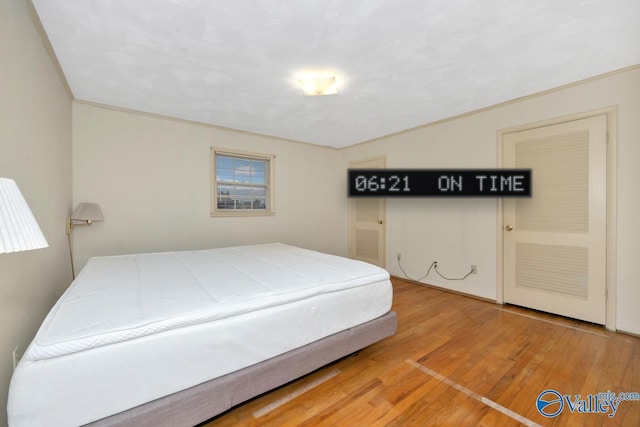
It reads {"hour": 6, "minute": 21}
